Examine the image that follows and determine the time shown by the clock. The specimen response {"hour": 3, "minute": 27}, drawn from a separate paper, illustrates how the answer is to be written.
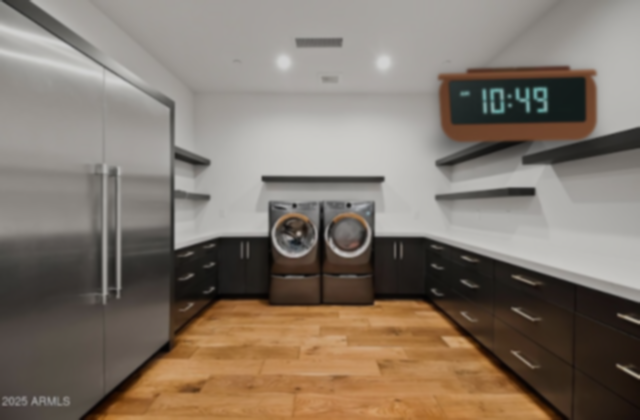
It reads {"hour": 10, "minute": 49}
